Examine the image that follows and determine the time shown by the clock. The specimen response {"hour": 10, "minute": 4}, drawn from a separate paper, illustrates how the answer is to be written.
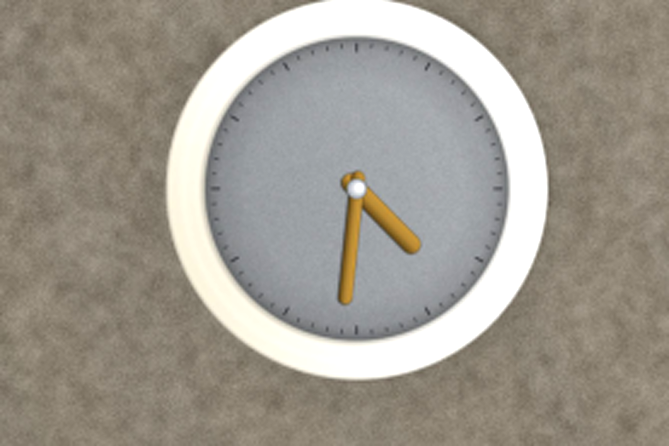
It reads {"hour": 4, "minute": 31}
